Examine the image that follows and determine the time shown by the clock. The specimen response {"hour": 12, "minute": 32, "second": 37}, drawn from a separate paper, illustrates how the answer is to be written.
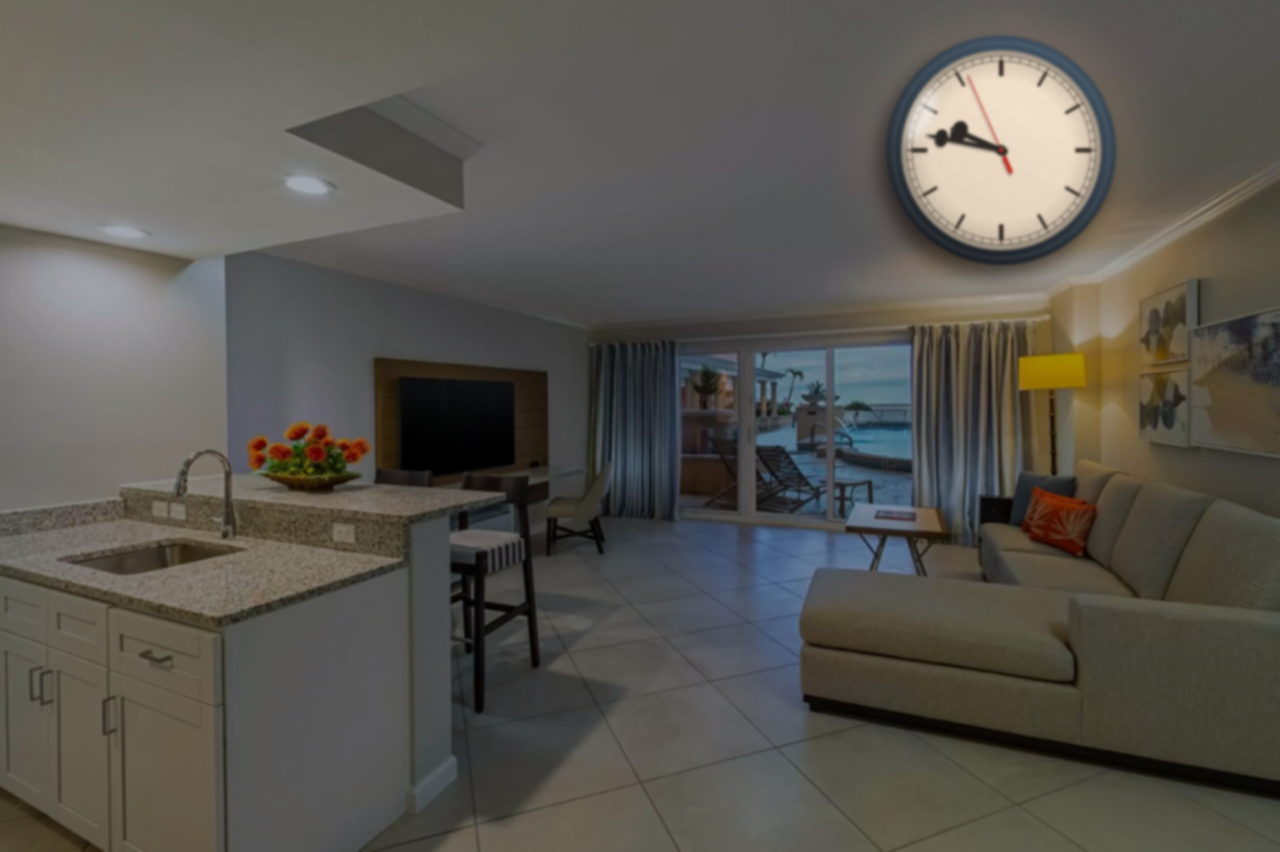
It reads {"hour": 9, "minute": 46, "second": 56}
